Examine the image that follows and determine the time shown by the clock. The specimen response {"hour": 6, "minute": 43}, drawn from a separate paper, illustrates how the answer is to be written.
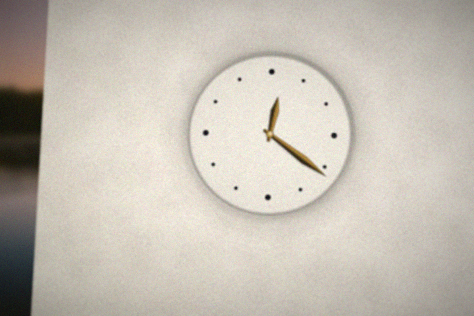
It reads {"hour": 12, "minute": 21}
